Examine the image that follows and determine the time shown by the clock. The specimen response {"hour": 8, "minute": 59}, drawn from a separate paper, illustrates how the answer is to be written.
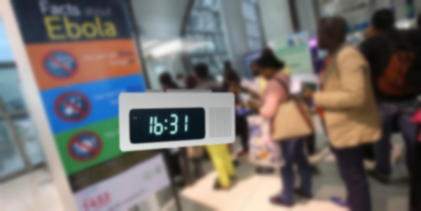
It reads {"hour": 16, "minute": 31}
